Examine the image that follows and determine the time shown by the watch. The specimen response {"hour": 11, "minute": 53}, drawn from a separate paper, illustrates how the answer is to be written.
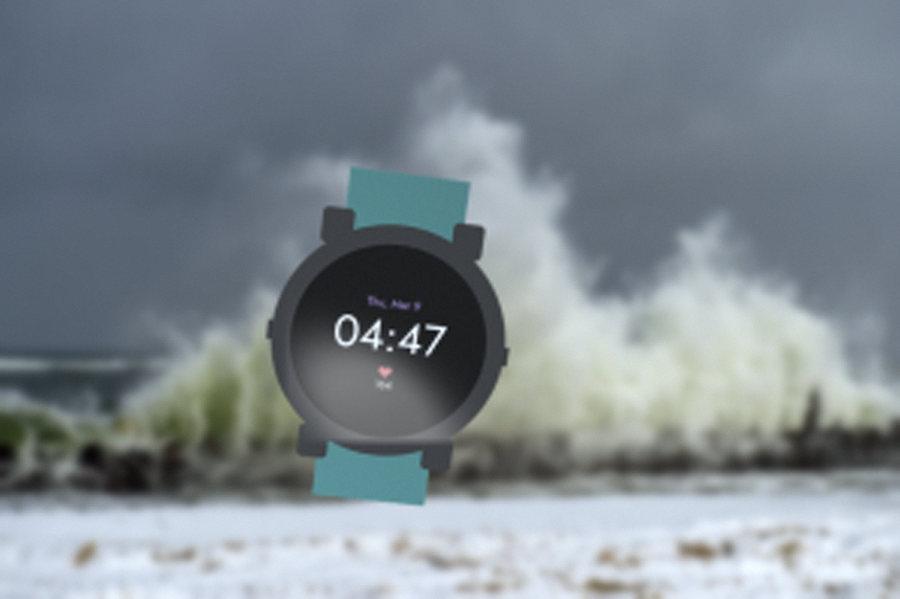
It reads {"hour": 4, "minute": 47}
